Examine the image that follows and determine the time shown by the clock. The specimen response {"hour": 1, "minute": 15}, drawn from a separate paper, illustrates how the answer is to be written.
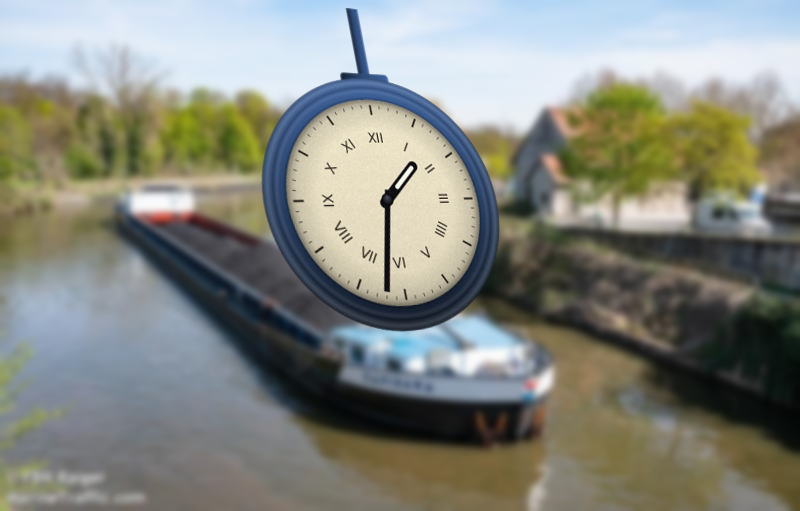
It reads {"hour": 1, "minute": 32}
